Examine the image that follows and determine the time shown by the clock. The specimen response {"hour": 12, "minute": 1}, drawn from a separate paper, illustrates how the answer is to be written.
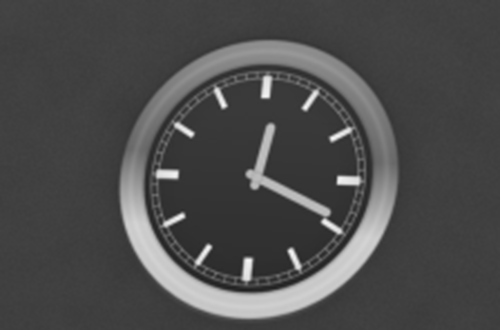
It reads {"hour": 12, "minute": 19}
